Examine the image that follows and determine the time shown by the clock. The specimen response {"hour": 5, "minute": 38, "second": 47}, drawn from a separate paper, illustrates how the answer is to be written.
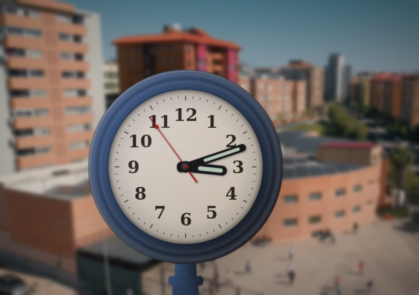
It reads {"hour": 3, "minute": 11, "second": 54}
